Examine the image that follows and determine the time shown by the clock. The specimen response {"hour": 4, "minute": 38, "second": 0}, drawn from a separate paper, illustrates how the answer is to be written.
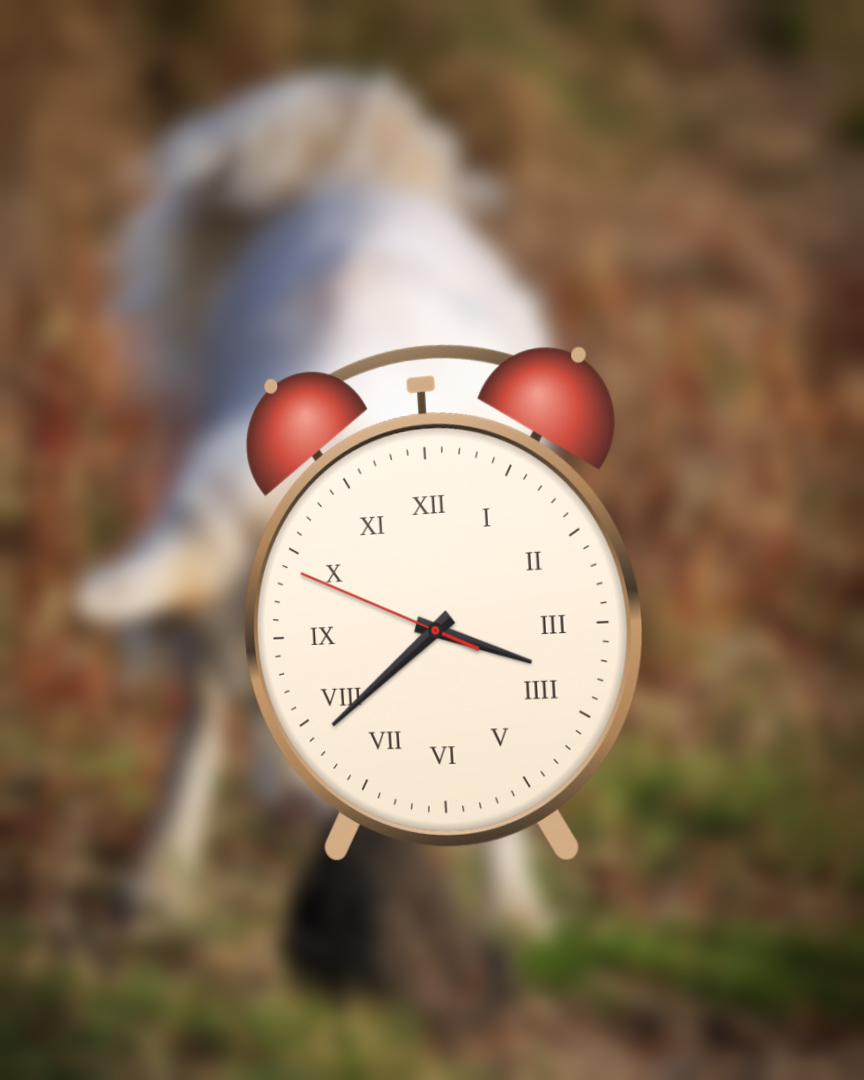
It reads {"hour": 3, "minute": 38, "second": 49}
